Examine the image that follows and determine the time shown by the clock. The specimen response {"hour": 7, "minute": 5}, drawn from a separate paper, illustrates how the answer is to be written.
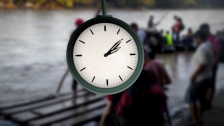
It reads {"hour": 2, "minute": 8}
